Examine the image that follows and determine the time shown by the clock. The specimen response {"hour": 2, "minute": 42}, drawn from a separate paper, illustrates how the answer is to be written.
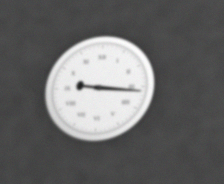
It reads {"hour": 9, "minute": 16}
